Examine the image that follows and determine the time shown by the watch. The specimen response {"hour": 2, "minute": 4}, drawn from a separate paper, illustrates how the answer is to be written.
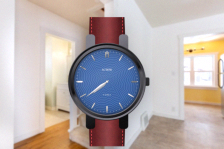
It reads {"hour": 7, "minute": 39}
